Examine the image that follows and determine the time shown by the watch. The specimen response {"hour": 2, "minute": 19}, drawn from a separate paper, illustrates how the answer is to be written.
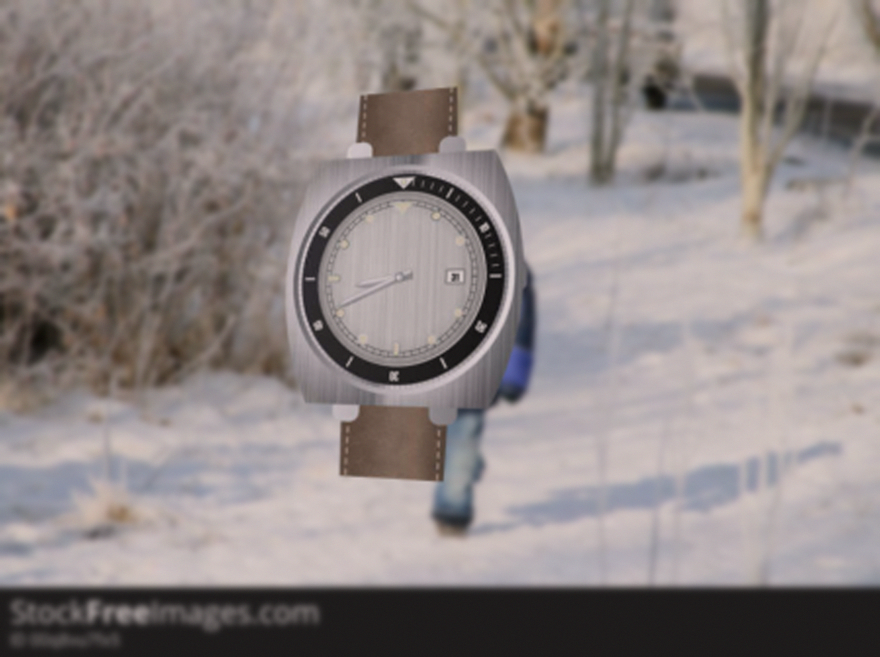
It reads {"hour": 8, "minute": 41}
